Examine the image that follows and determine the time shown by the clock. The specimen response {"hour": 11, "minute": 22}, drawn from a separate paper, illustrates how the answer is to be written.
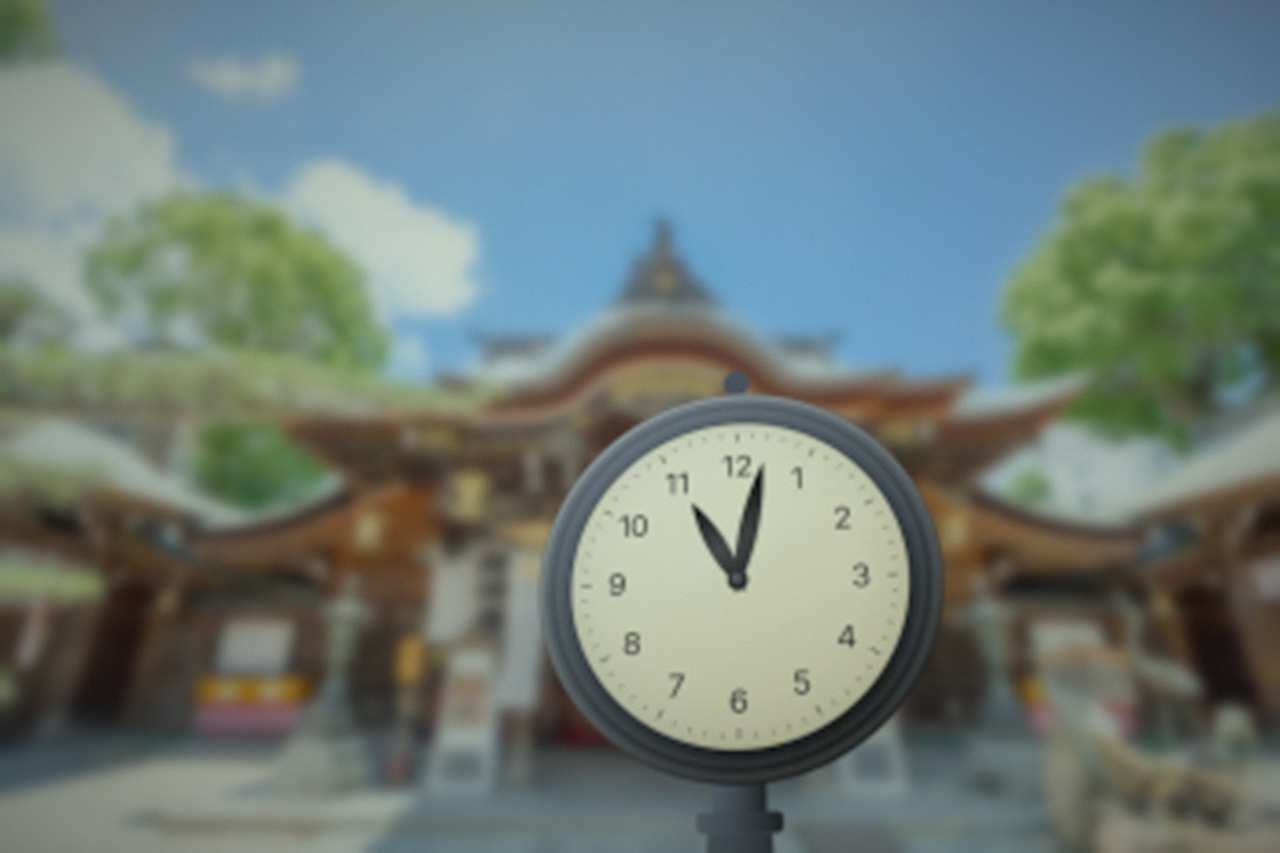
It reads {"hour": 11, "minute": 2}
